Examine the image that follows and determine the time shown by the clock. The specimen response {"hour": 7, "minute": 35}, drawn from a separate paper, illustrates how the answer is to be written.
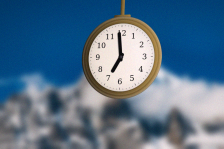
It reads {"hour": 6, "minute": 59}
